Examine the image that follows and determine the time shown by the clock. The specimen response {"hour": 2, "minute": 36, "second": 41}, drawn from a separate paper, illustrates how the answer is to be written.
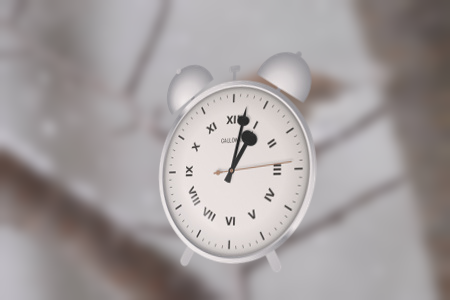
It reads {"hour": 1, "minute": 2, "second": 14}
